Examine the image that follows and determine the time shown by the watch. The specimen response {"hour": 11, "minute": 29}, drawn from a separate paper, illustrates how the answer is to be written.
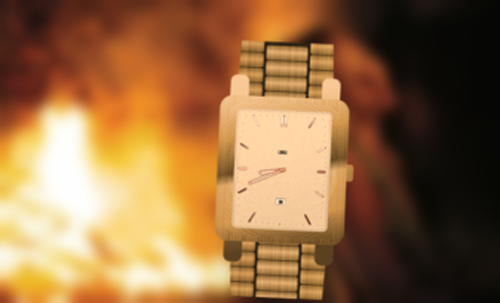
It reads {"hour": 8, "minute": 41}
